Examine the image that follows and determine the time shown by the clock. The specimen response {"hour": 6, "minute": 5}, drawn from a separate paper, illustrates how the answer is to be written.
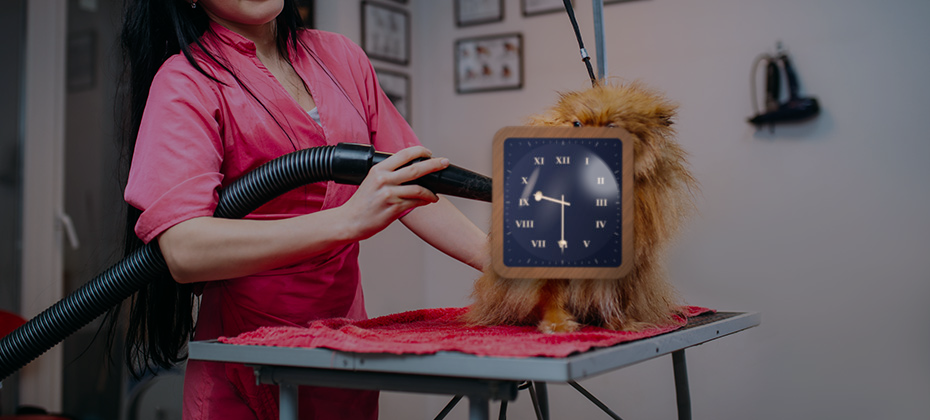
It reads {"hour": 9, "minute": 30}
